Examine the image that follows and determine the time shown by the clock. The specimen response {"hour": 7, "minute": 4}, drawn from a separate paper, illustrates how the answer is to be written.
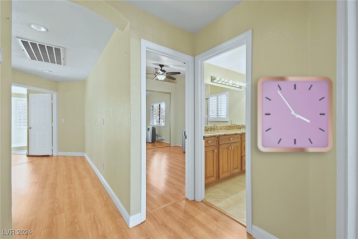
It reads {"hour": 3, "minute": 54}
